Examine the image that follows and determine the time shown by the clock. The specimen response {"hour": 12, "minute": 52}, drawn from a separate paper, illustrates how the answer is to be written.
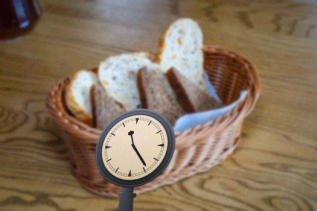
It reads {"hour": 11, "minute": 24}
